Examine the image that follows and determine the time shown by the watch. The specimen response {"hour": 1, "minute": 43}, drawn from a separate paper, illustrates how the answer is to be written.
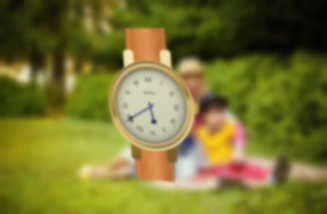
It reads {"hour": 5, "minute": 40}
